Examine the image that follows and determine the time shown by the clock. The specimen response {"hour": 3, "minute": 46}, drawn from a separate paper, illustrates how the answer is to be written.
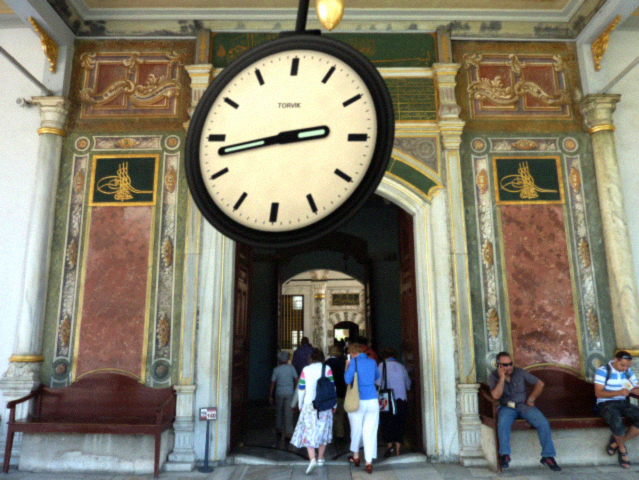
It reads {"hour": 2, "minute": 43}
